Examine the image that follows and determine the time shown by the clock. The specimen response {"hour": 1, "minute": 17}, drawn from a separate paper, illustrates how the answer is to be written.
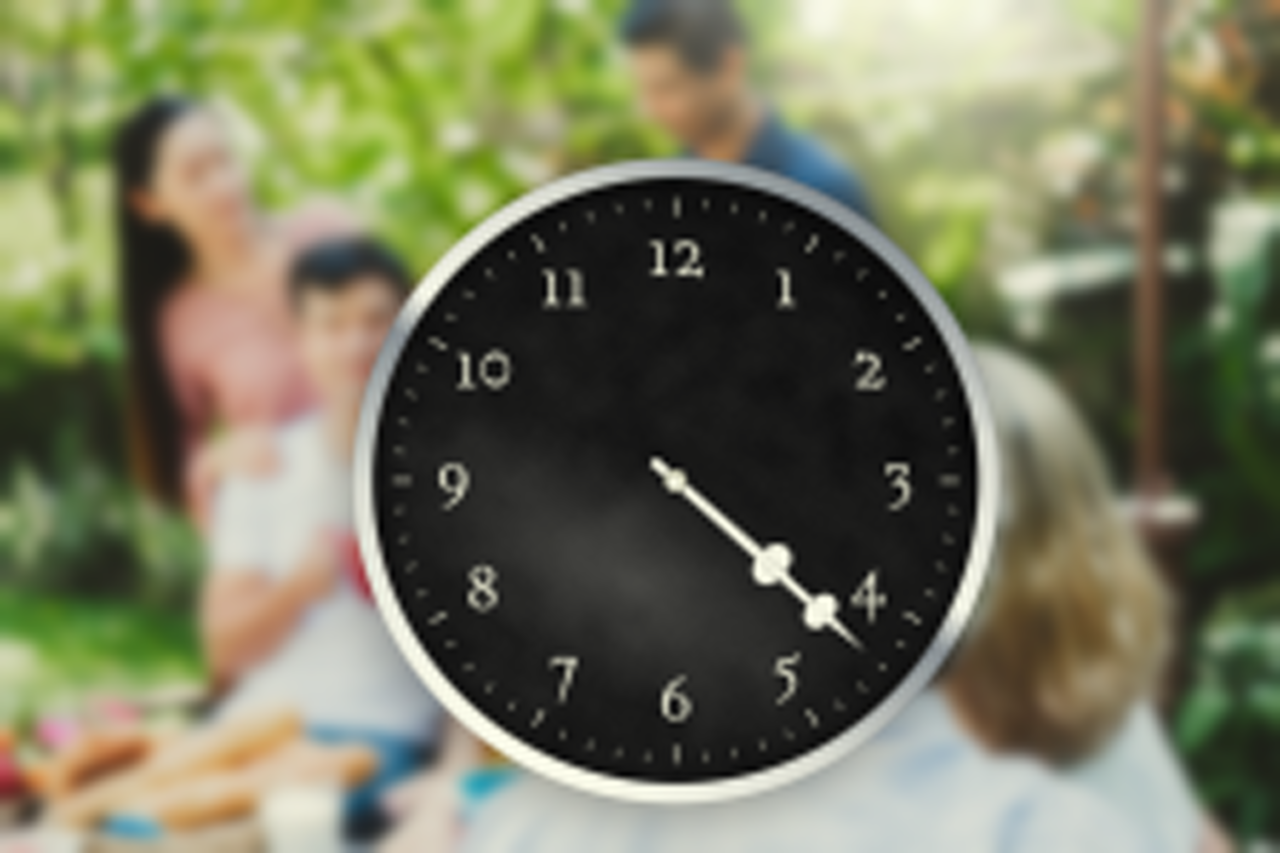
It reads {"hour": 4, "minute": 22}
